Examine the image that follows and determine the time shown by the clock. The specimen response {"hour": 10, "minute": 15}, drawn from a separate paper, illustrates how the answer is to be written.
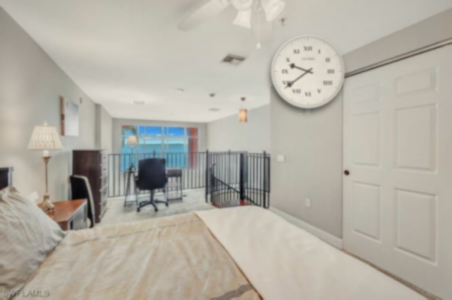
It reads {"hour": 9, "minute": 39}
